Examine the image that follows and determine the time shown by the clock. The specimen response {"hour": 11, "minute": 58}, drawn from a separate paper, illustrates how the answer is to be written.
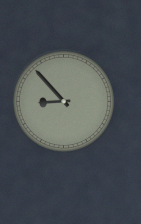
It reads {"hour": 8, "minute": 53}
